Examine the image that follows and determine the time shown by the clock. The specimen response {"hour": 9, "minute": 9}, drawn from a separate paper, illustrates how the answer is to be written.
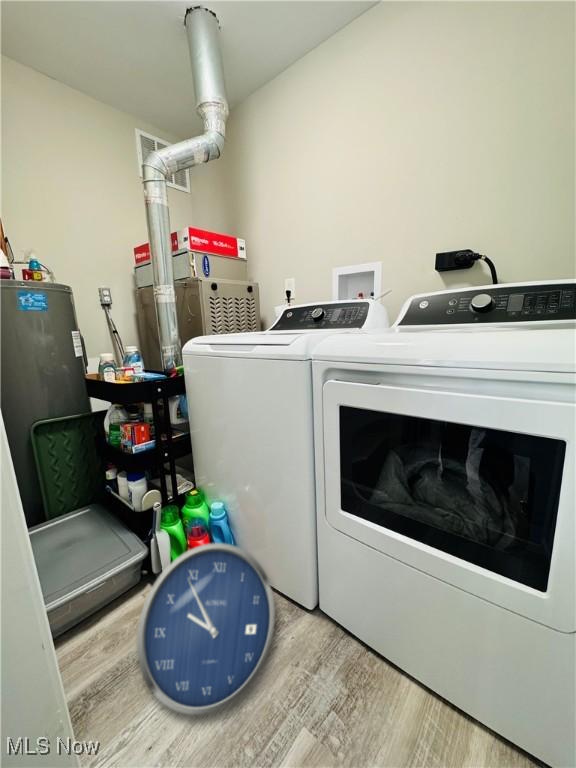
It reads {"hour": 9, "minute": 54}
